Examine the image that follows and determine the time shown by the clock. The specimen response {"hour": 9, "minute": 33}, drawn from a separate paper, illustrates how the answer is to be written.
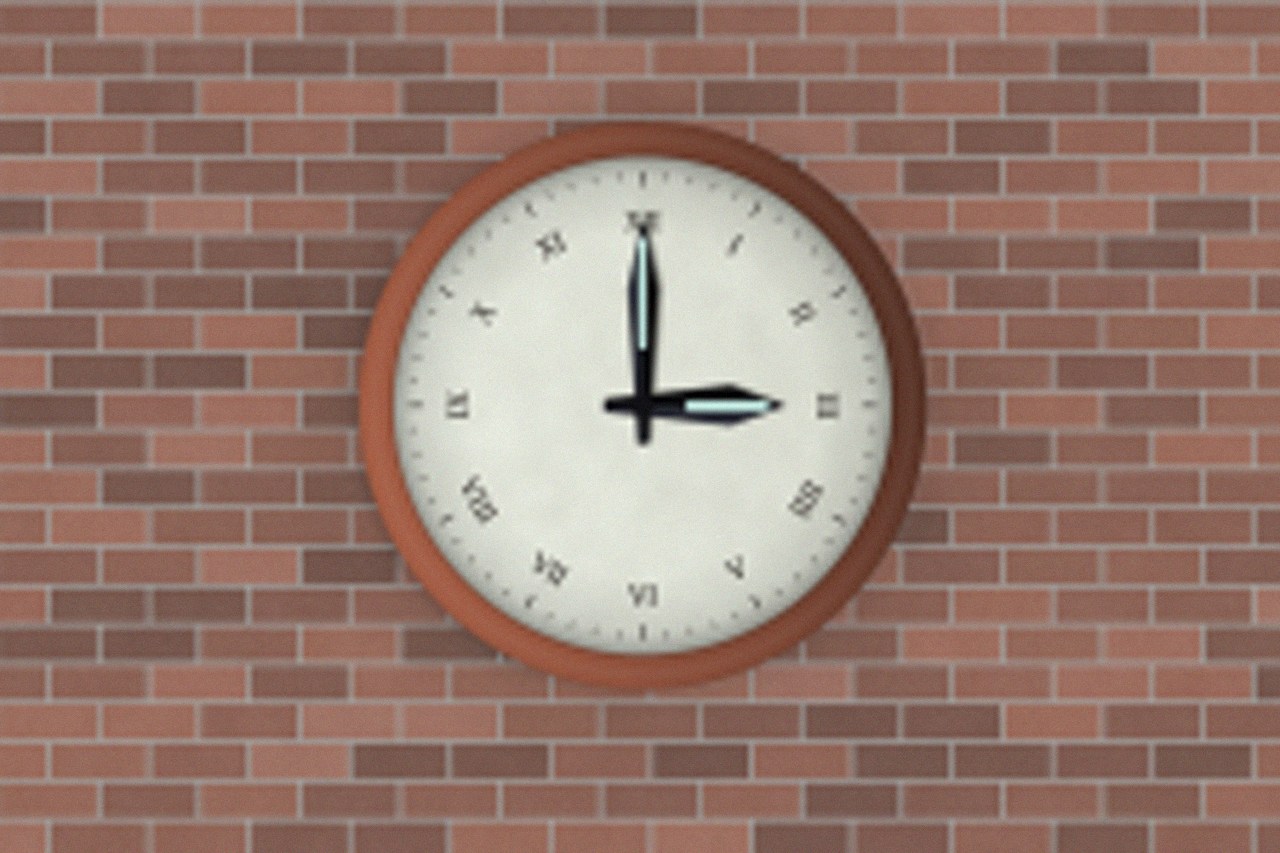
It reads {"hour": 3, "minute": 0}
